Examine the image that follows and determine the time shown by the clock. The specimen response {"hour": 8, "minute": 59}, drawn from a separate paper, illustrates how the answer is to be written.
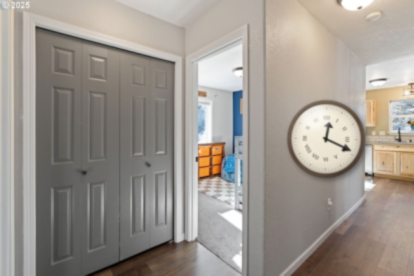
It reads {"hour": 12, "minute": 19}
